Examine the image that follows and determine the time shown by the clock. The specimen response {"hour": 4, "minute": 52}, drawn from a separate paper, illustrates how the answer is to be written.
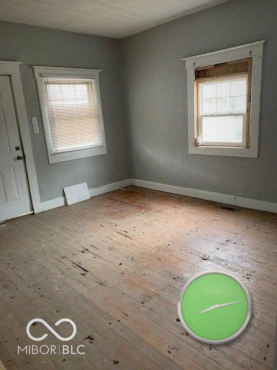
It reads {"hour": 8, "minute": 13}
